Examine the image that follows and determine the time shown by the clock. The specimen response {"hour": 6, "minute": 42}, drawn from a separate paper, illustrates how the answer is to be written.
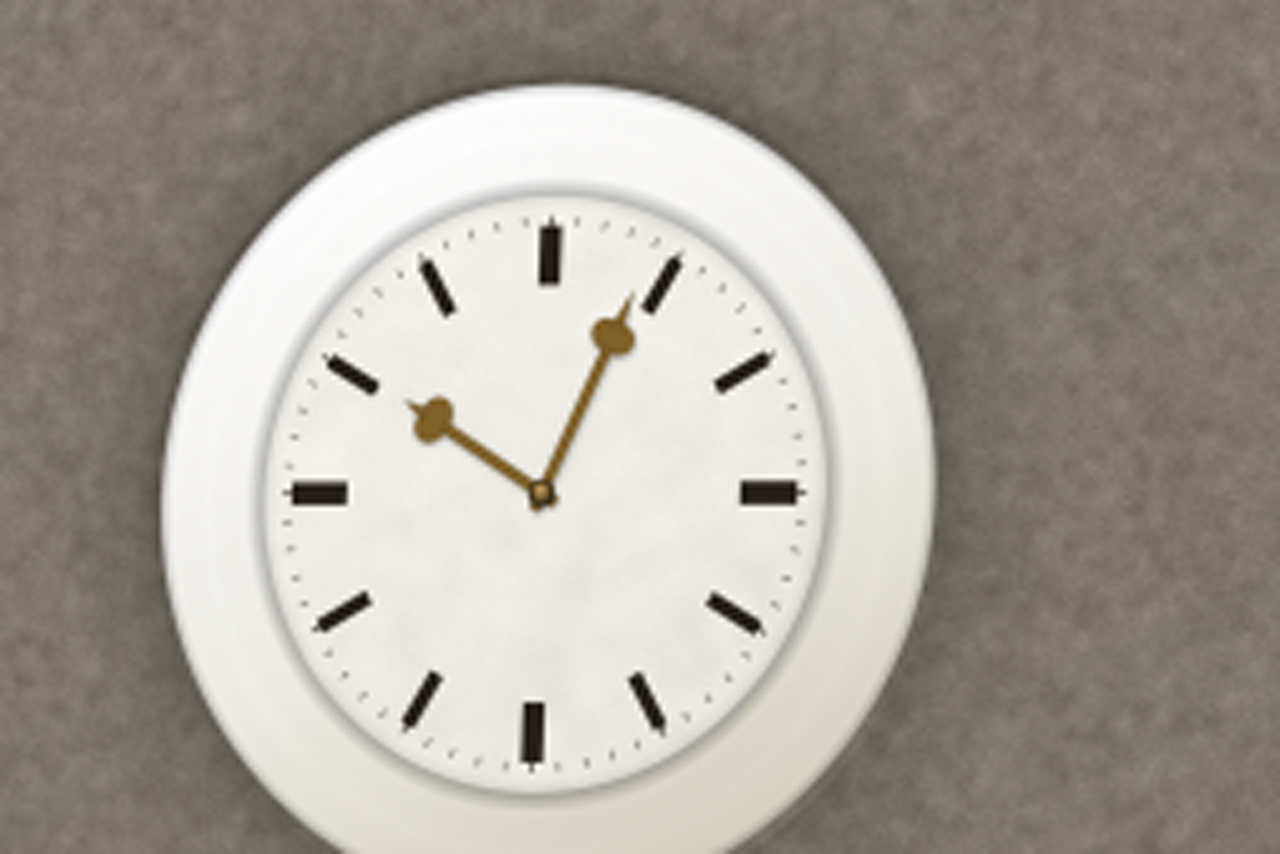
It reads {"hour": 10, "minute": 4}
